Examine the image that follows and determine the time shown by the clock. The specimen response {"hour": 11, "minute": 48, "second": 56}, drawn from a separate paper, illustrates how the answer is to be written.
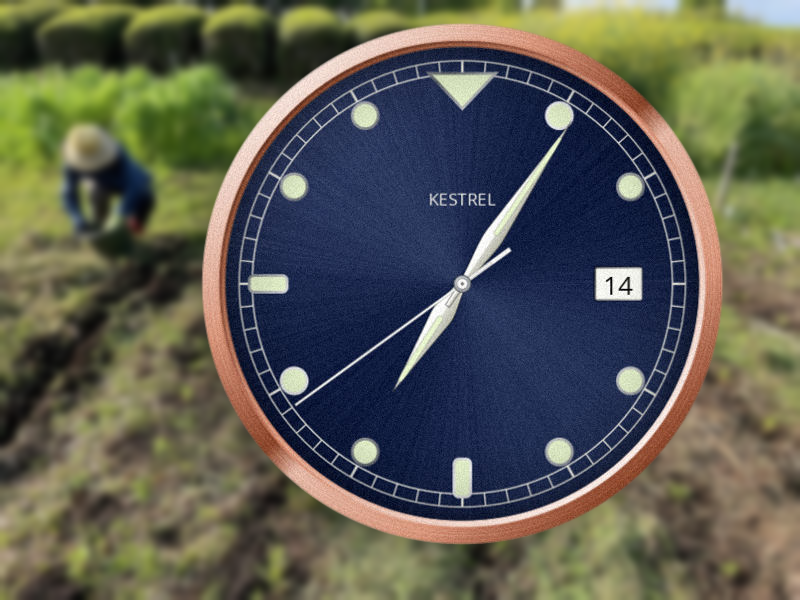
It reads {"hour": 7, "minute": 5, "second": 39}
